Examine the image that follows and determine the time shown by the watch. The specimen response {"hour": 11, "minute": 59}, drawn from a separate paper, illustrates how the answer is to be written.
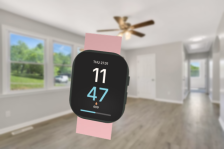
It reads {"hour": 11, "minute": 47}
